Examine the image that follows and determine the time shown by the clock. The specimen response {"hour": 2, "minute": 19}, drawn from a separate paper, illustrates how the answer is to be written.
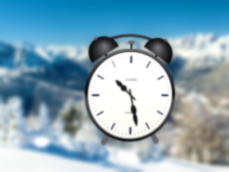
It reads {"hour": 10, "minute": 28}
